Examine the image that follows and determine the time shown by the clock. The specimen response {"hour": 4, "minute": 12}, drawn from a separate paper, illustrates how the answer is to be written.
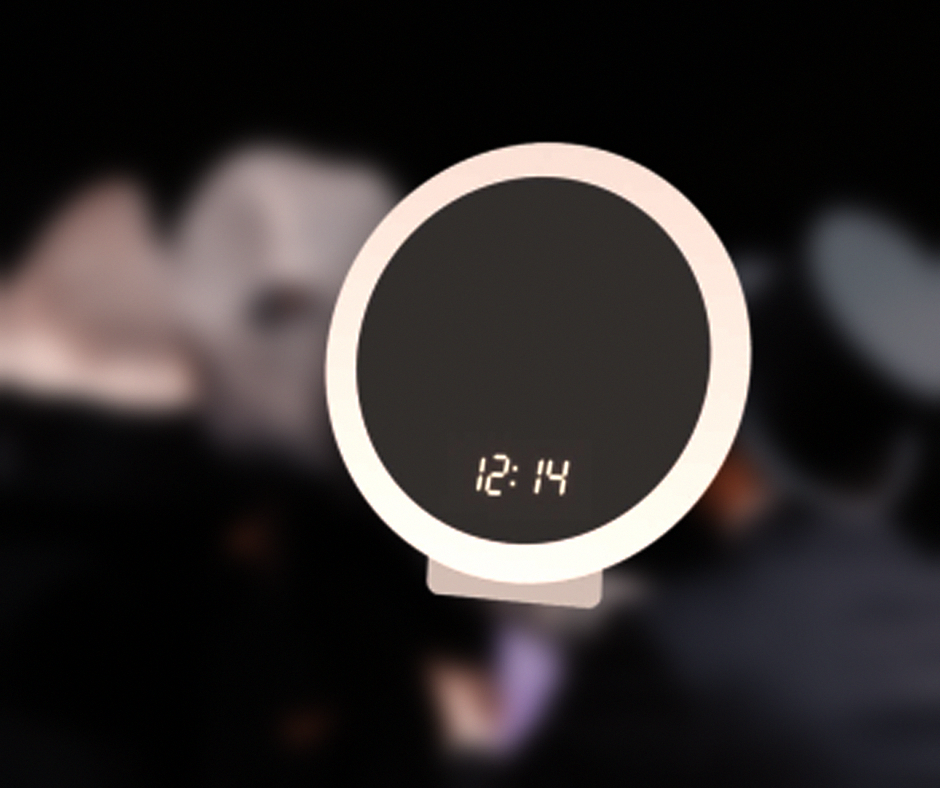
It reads {"hour": 12, "minute": 14}
